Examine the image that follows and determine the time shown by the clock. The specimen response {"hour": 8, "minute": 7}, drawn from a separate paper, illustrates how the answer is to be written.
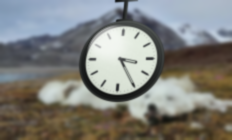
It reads {"hour": 3, "minute": 25}
